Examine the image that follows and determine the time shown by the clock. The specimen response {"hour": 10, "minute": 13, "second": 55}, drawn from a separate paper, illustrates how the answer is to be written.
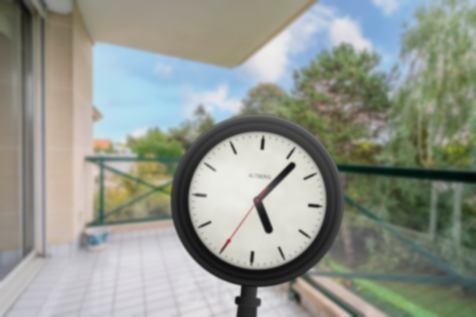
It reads {"hour": 5, "minute": 6, "second": 35}
